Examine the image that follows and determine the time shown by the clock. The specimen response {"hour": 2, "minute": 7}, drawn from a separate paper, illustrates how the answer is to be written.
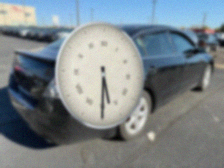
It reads {"hour": 5, "minute": 30}
